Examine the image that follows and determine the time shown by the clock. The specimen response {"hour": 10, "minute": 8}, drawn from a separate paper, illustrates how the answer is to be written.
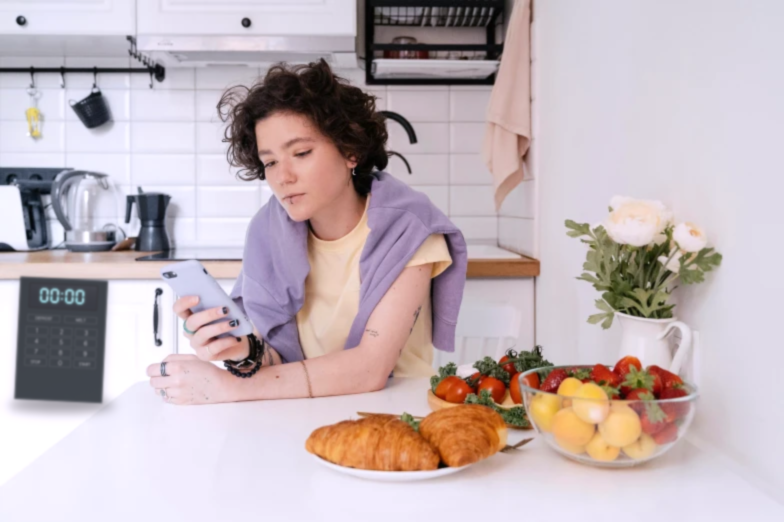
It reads {"hour": 0, "minute": 0}
